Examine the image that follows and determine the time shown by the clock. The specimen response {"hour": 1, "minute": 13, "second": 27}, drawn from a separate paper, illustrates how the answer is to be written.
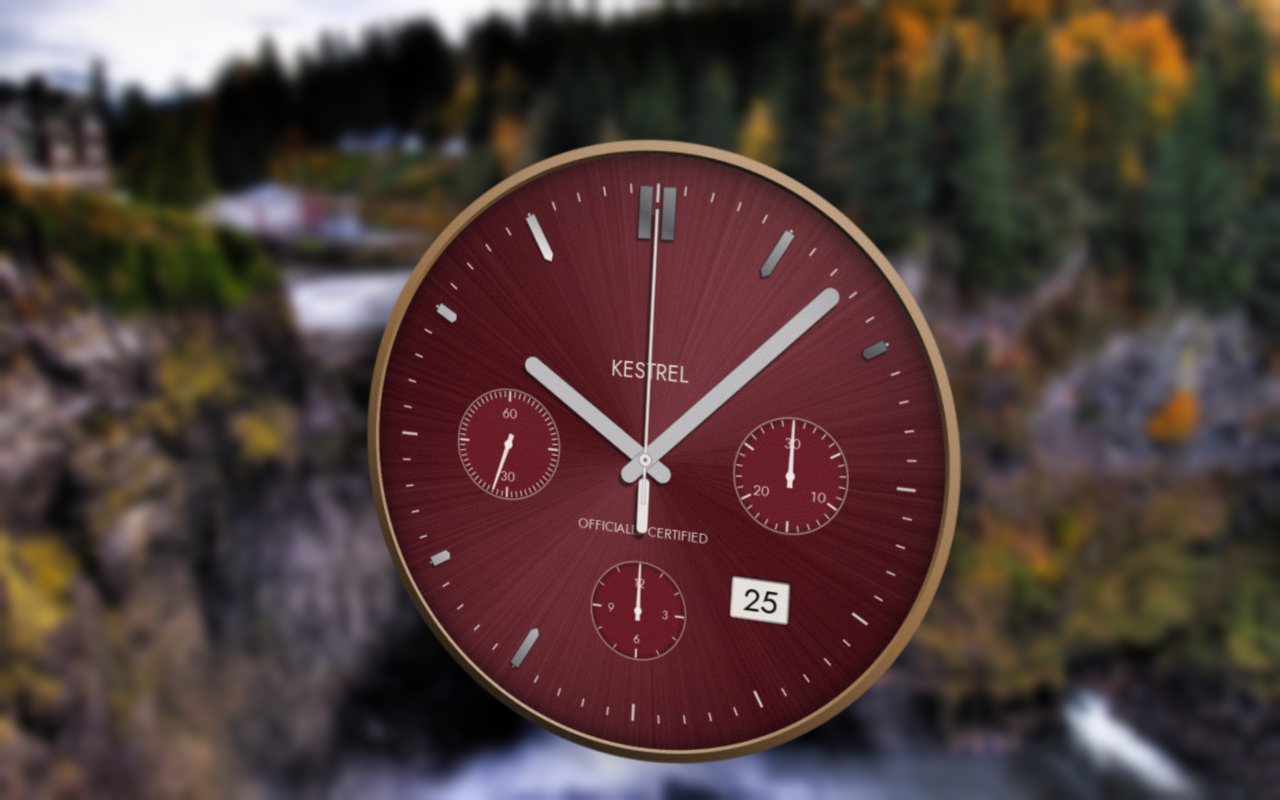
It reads {"hour": 10, "minute": 7, "second": 33}
